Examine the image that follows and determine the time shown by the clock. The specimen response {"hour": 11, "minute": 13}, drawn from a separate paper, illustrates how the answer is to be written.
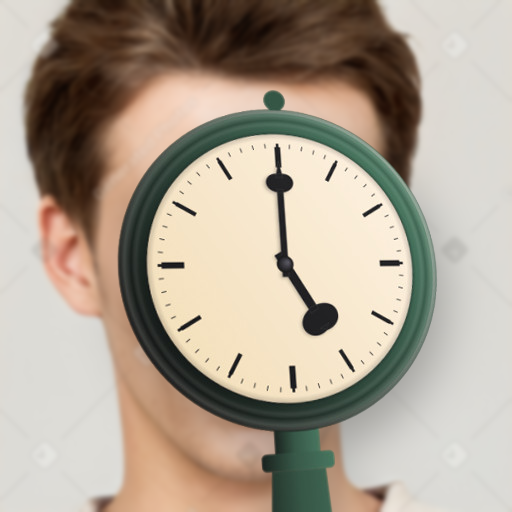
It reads {"hour": 5, "minute": 0}
